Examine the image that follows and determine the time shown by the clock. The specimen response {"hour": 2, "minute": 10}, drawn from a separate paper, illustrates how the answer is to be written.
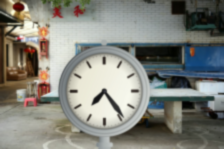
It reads {"hour": 7, "minute": 24}
